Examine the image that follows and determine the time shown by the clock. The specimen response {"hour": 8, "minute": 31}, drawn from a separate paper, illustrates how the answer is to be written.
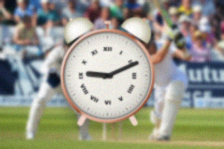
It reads {"hour": 9, "minute": 11}
